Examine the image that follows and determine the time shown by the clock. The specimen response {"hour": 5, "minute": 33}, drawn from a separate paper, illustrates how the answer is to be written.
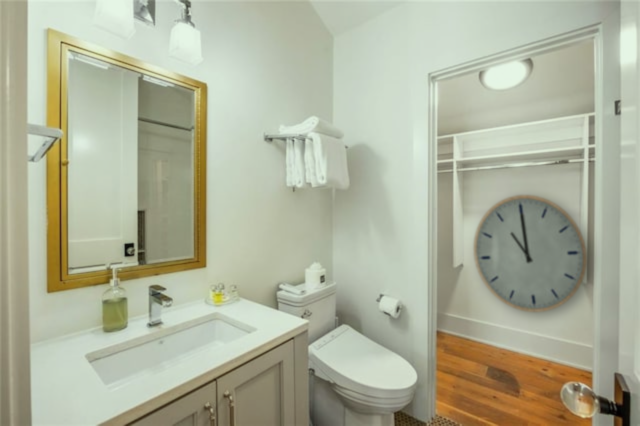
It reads {"hour": 11, "minute": 0}
